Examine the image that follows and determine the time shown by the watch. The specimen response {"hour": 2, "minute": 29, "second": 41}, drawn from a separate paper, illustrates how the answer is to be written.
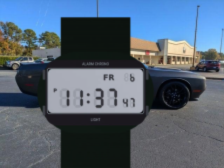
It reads {"hour": 11, "minute": 37, "second": 47}
